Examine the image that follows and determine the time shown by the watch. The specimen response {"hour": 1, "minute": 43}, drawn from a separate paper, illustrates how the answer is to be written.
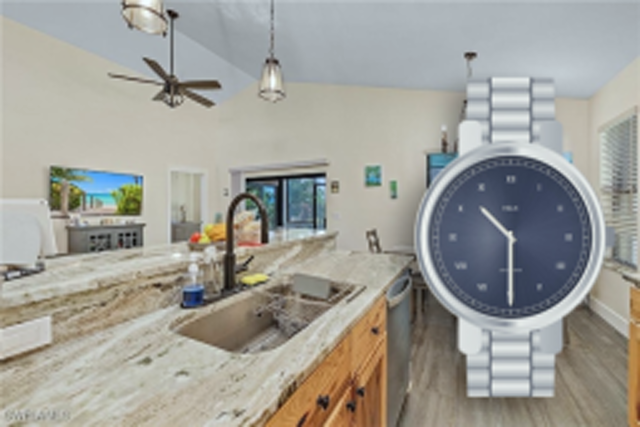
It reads {"hour": 10, "minute": 30}
